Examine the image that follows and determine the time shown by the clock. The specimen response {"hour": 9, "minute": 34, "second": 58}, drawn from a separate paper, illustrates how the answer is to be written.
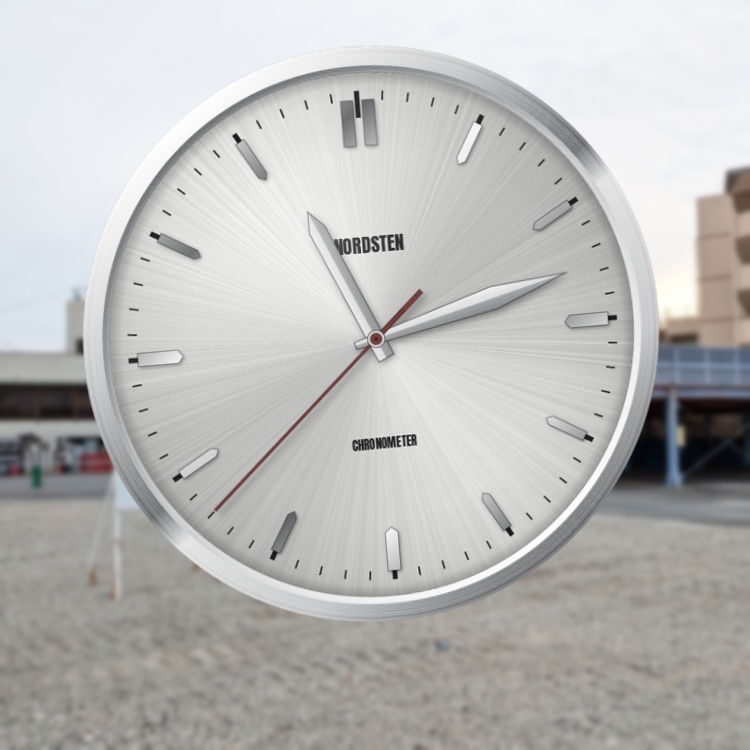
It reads {"hour": 11, "minute": 12, "second": 38}
